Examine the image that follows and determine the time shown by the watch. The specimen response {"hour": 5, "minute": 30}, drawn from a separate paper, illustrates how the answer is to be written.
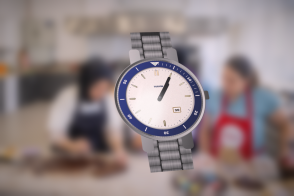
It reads {"hour": 1, "minute": 5}
